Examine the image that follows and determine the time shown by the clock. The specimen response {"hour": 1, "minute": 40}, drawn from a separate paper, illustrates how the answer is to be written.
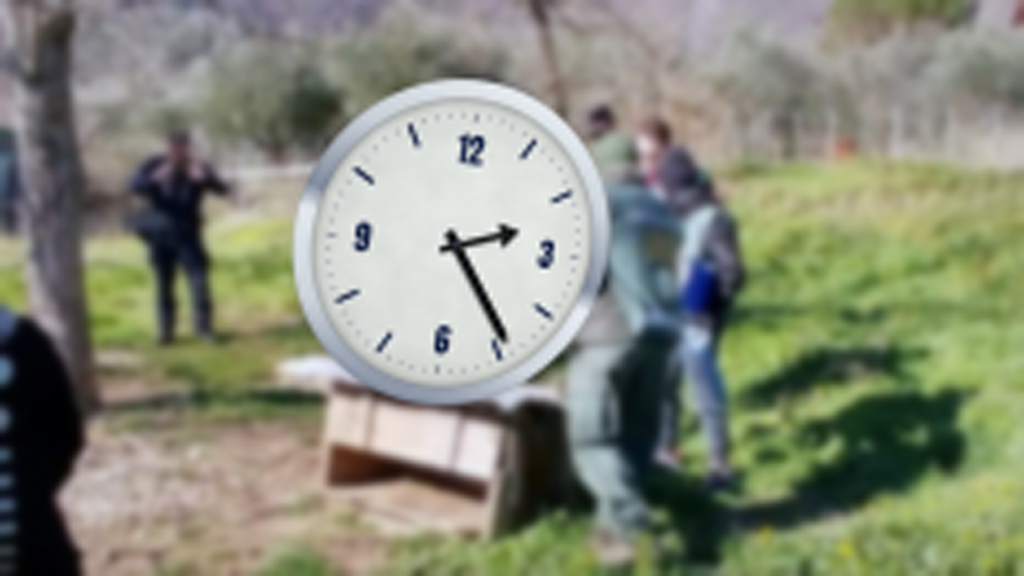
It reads {"hour": 2, "minute": 24}
